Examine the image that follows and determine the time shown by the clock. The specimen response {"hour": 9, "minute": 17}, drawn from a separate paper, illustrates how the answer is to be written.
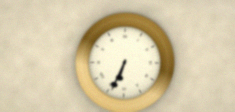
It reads {"hour": 6, "minute": 34}
